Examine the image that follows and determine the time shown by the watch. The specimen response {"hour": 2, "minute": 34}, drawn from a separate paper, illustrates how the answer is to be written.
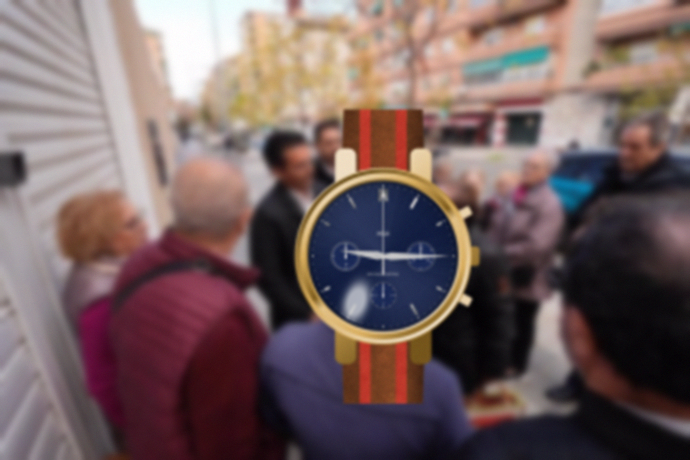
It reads {"hour": 9, "minute": 15}
